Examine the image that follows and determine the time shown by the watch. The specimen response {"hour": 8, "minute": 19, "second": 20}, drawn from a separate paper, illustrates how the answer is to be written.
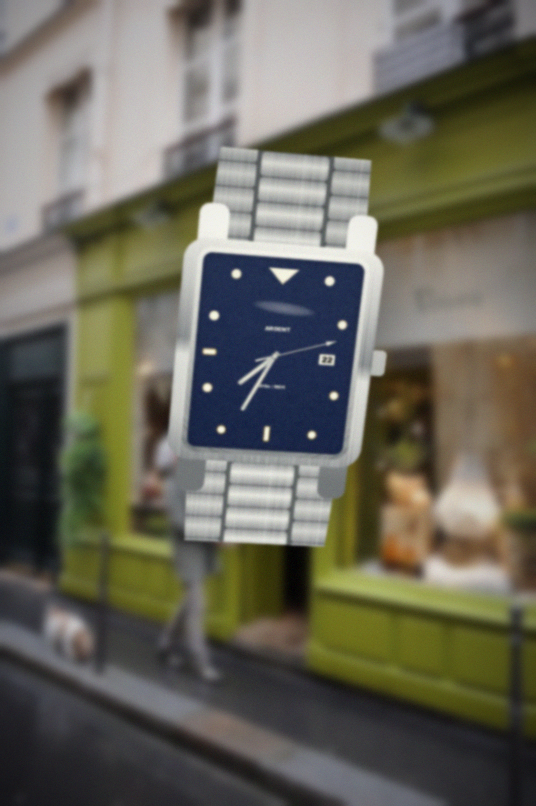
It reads {"hour": 7, "minute": 34, "second": 12}
